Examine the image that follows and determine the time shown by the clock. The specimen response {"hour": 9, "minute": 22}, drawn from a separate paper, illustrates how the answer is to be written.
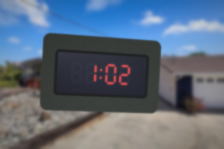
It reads {"hour": 1, "minute": 2}
